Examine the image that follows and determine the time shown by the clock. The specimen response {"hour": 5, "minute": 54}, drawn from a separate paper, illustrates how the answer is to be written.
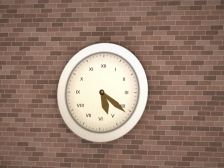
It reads {"hour": 5, "minute": 21}
